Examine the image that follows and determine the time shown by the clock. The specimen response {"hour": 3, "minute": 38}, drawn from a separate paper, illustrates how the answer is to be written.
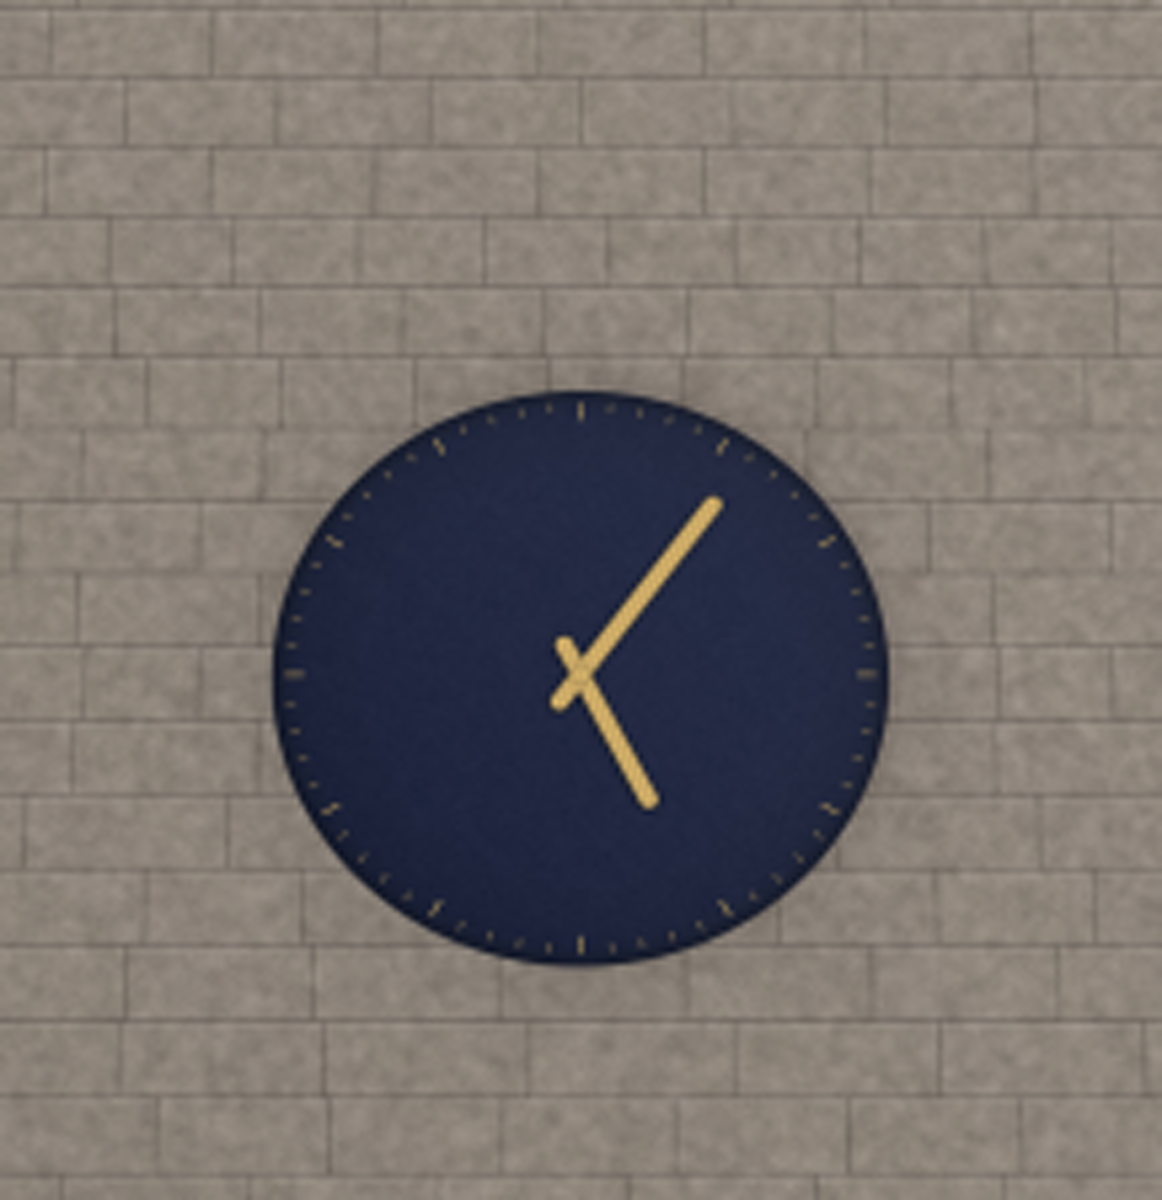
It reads {"hour": 5, "minute": 6}
